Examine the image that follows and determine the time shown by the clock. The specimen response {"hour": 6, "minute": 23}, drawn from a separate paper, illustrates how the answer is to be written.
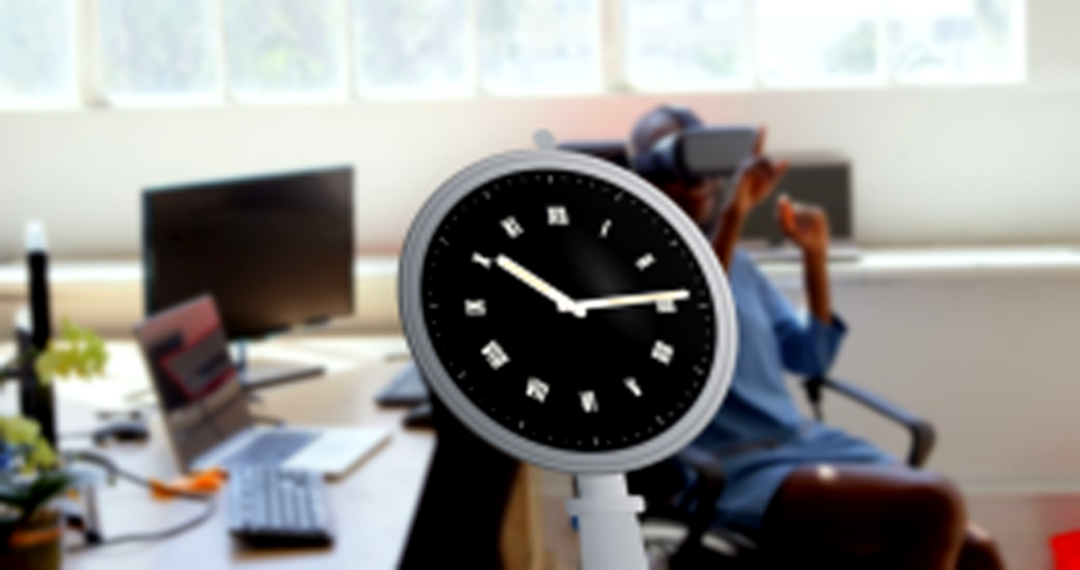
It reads {"hour": 10, "minute": 14}
